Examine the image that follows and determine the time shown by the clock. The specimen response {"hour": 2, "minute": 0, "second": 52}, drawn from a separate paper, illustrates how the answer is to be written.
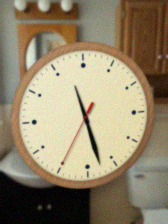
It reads {"hour": 11, "minute": 27, "second": 35}
